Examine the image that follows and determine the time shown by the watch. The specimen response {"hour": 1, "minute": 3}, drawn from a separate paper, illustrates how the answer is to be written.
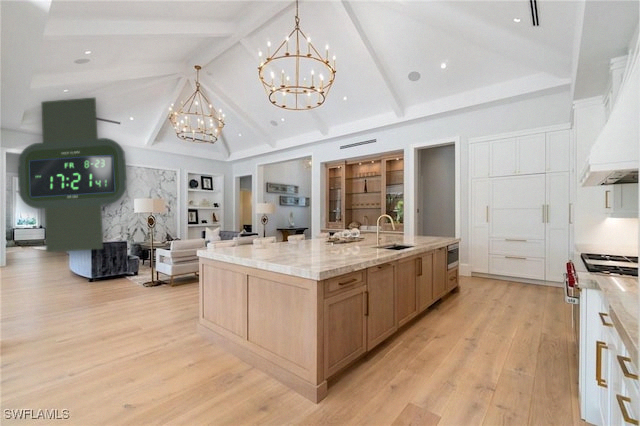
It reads {"hour": 17, "minute": 21}
